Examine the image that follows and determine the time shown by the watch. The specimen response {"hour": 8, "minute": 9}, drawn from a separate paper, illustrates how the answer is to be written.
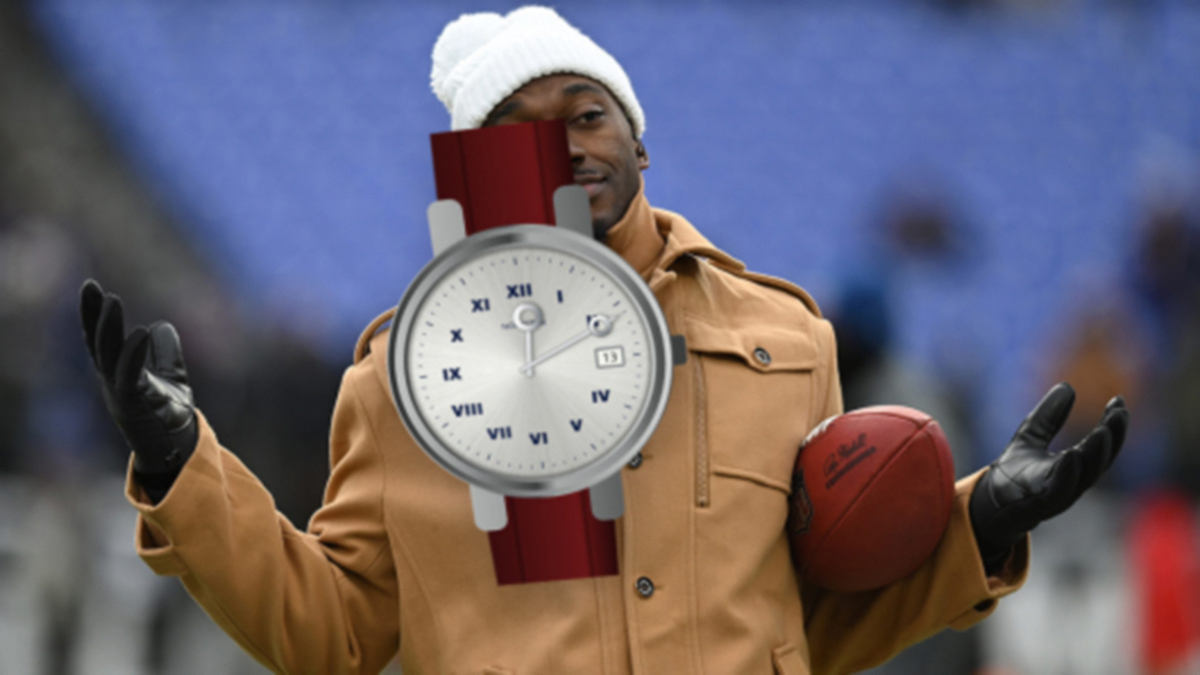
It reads {"hour": 12, "minute": 11}
